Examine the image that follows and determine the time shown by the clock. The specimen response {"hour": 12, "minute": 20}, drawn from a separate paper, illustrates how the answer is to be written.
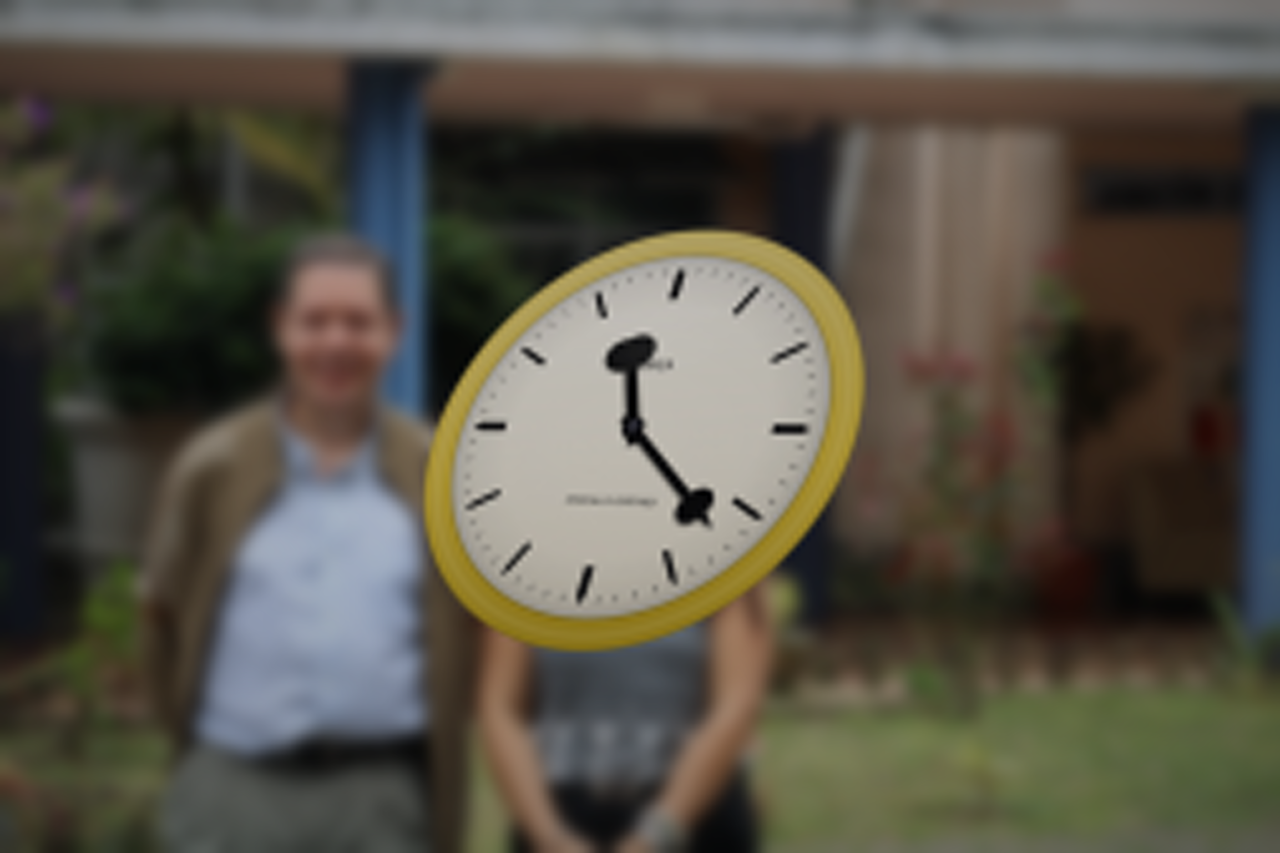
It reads {"hour": 11, "minute": 22}
